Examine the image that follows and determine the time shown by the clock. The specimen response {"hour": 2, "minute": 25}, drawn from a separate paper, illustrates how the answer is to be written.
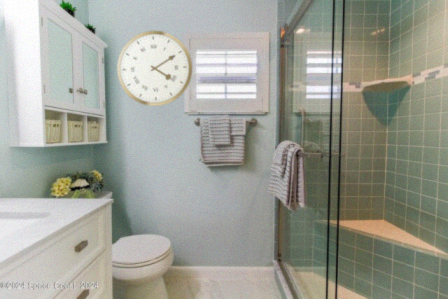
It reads {"hour": 4, "minute": 10}
